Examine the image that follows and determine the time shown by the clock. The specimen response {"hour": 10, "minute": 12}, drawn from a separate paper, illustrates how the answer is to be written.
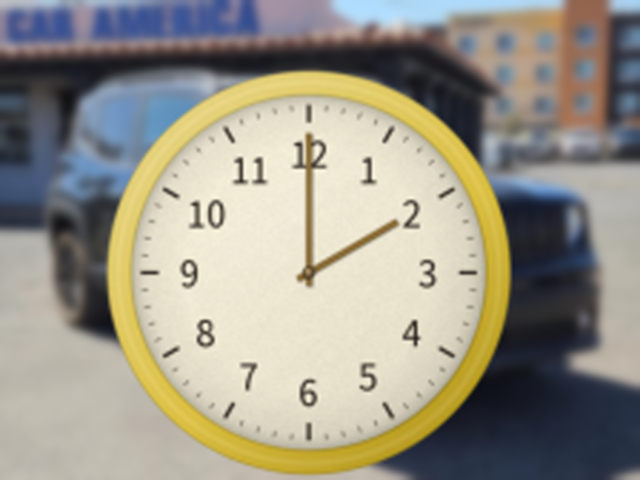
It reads {"hour": 2, "minute": 0}
